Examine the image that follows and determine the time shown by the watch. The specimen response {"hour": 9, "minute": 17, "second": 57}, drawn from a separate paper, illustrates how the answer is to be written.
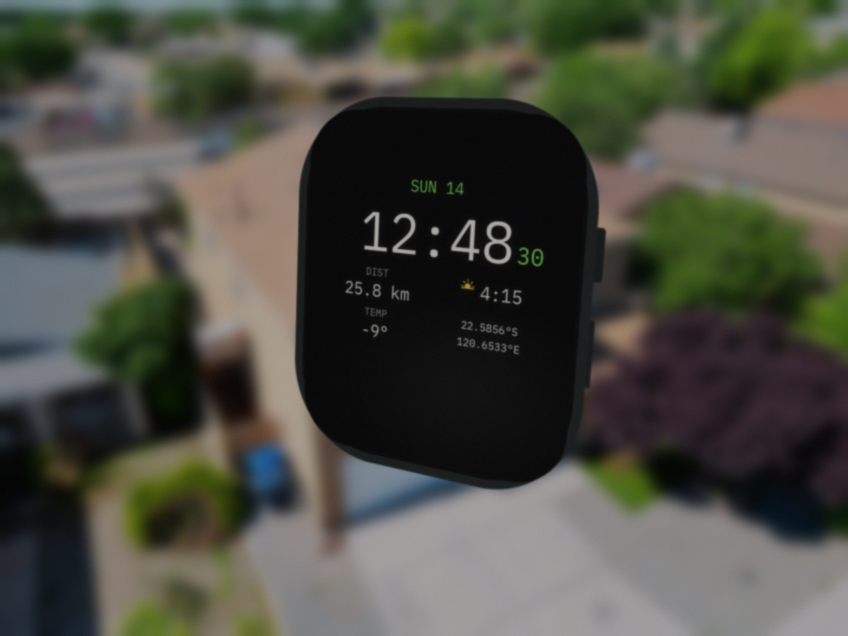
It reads {"hour": 12, "minute": 48, "second": 30}
